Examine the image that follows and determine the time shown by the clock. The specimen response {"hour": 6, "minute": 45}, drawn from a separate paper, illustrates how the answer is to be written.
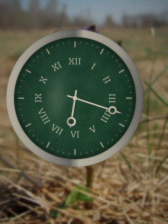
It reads {"hour": 6, "minute": 18}
